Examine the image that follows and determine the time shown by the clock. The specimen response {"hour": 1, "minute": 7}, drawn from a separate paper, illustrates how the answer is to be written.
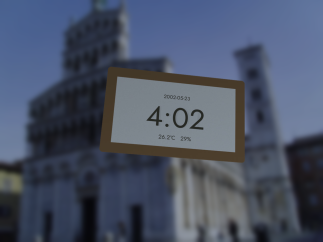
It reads {"hour": 4, "minute": 2}
